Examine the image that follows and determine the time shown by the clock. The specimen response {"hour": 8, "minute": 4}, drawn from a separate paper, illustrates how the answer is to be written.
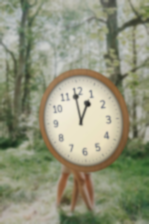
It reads {"hour": 12, "minute": 59}
